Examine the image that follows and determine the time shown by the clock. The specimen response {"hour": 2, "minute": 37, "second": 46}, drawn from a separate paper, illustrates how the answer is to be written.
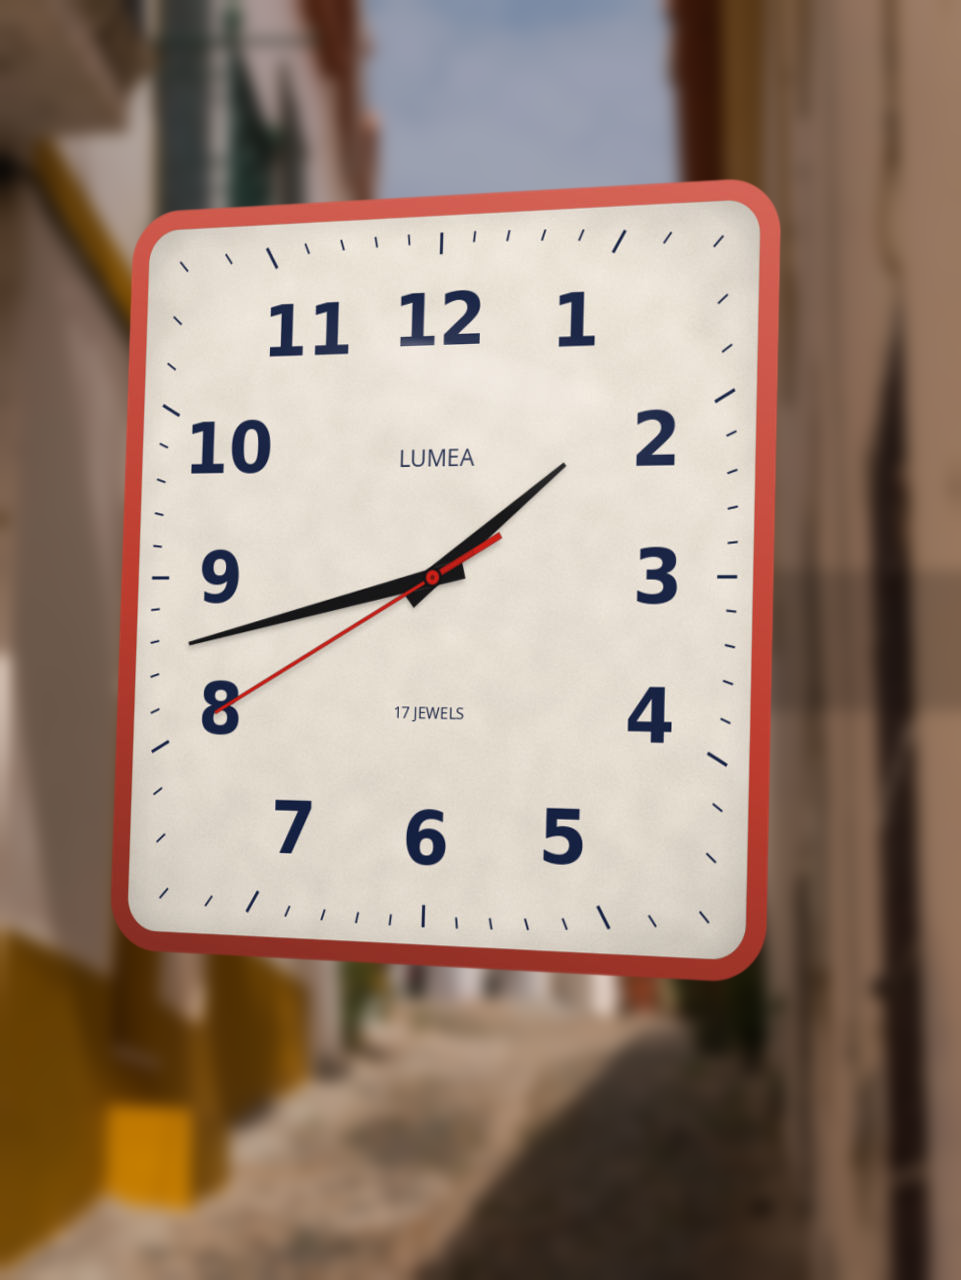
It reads {"hour": 1, "minute": 42, "second": 40}
